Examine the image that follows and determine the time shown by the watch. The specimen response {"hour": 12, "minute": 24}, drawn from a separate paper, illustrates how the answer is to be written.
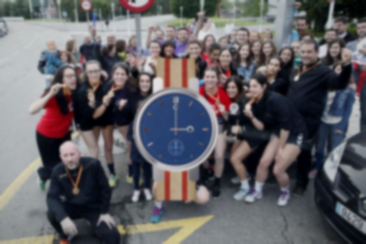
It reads {"hour": 3, "minute": 0}
